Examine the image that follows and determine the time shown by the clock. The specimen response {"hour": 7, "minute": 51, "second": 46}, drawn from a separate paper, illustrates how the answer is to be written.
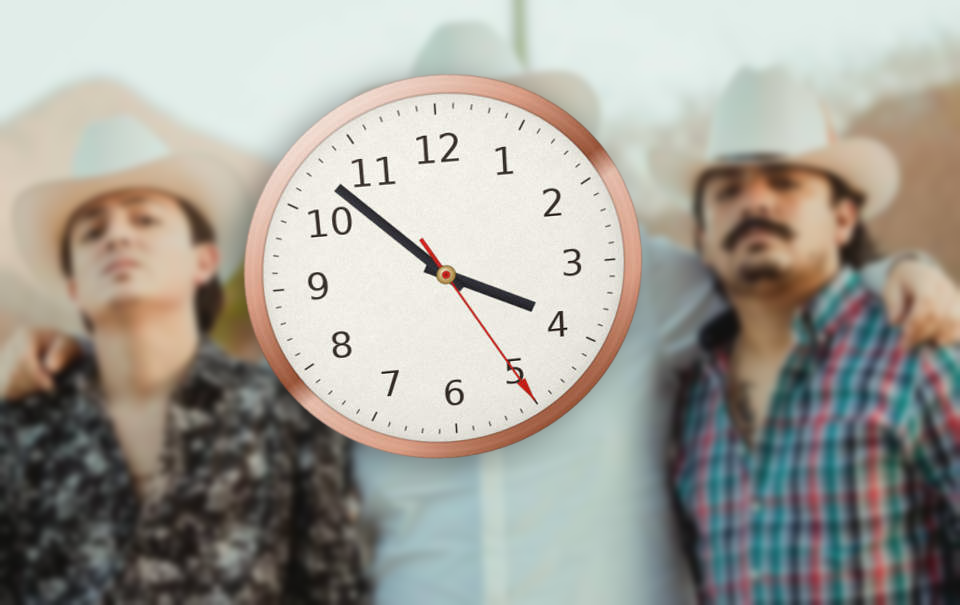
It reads {"hour": 3, "minute": 52, "second": 25}
